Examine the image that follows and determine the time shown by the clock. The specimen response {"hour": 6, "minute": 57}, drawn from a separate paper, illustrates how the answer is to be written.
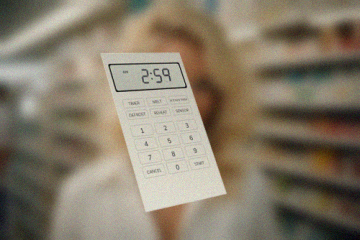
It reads {"hour": 2, "minute": 59}
